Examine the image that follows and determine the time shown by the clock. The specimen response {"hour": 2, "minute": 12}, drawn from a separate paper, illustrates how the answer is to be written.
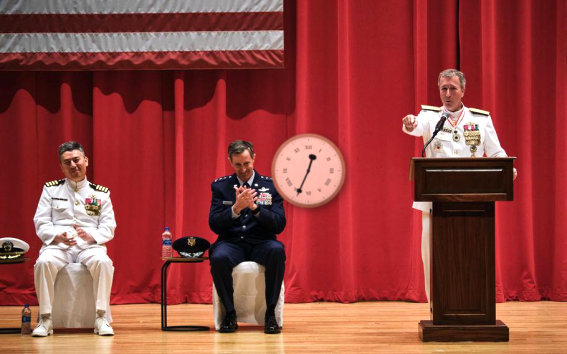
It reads {"hour": 12, "minute": 34}
